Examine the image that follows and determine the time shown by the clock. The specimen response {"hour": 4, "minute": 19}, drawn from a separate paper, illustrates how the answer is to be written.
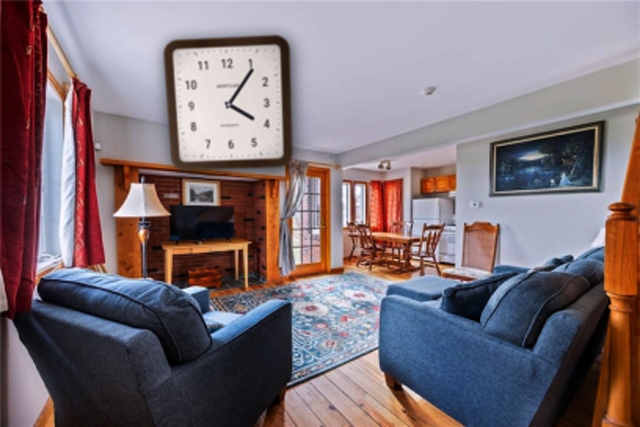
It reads {"hour": 4, "minute": 6}
